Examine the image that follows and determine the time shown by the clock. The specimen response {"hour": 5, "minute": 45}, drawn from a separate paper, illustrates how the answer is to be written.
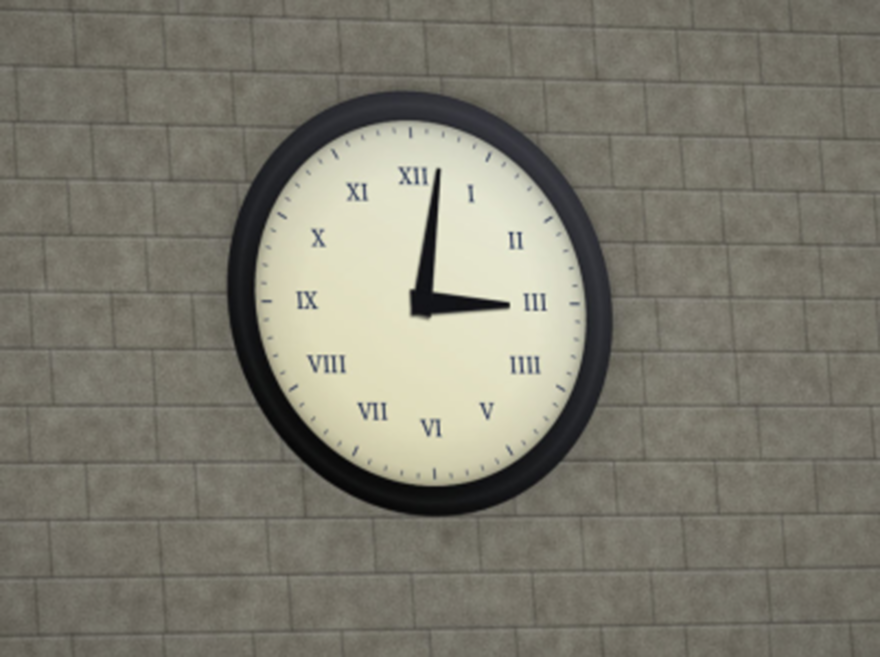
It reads {"hour": 3, "minute": 2}
